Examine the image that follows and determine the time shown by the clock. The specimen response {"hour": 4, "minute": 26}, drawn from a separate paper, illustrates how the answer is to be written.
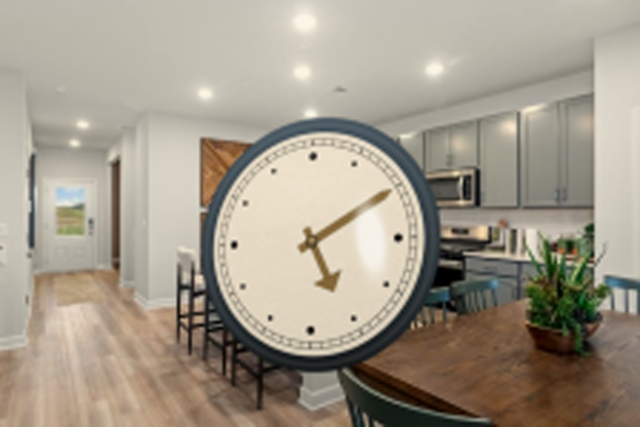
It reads {"hour": 5, "minute": 10}
